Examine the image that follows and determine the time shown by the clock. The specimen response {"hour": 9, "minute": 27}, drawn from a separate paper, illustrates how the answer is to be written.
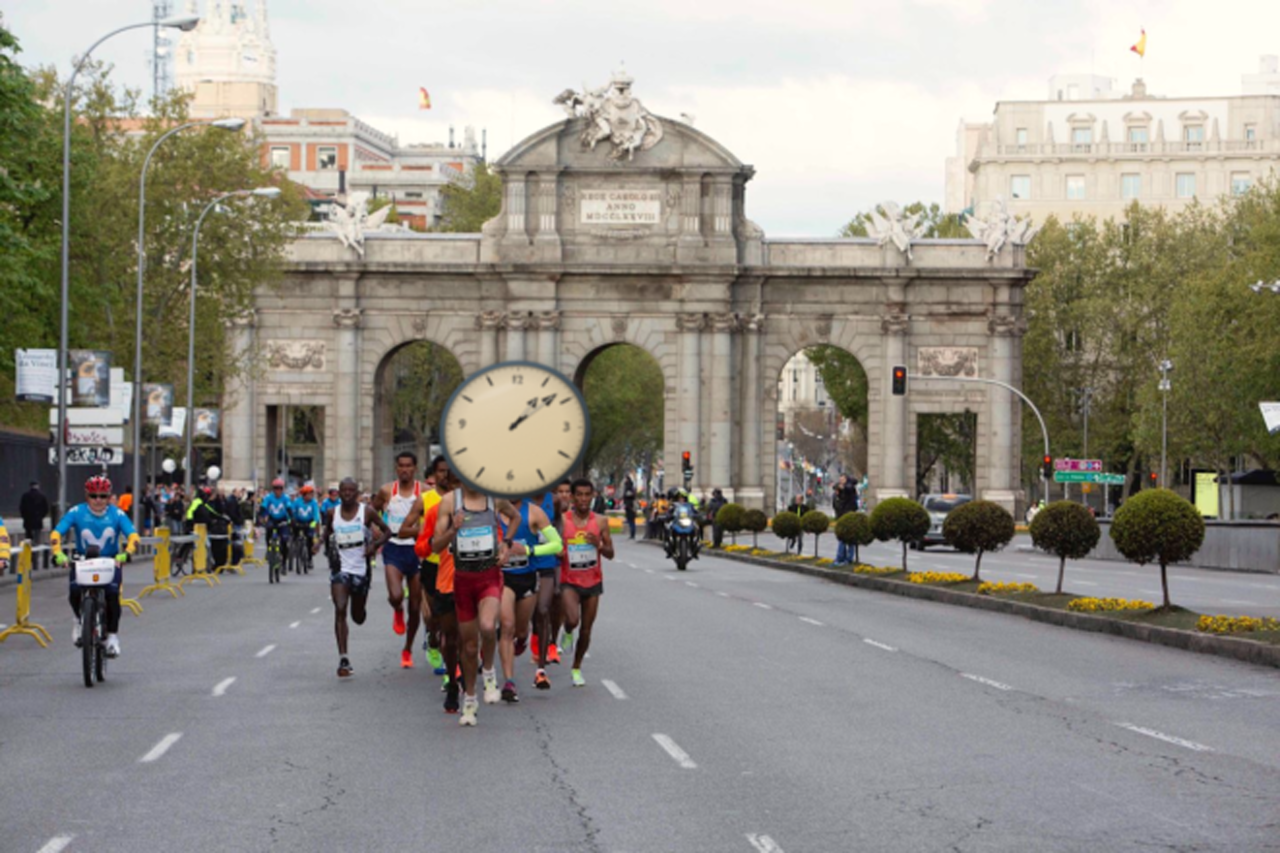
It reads {"hour": 1, "minute": 8}
